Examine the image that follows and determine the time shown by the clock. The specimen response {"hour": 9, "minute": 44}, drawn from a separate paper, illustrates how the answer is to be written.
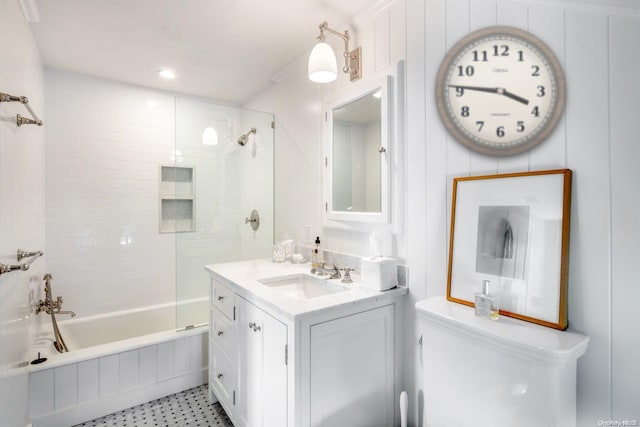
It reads {"hour": 3, "minute": 46}
